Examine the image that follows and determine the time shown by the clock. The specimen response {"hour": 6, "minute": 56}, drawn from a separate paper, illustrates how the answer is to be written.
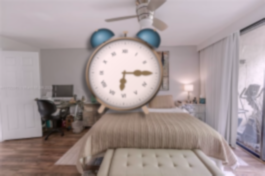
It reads {"hour": 6, "minute": 15}
